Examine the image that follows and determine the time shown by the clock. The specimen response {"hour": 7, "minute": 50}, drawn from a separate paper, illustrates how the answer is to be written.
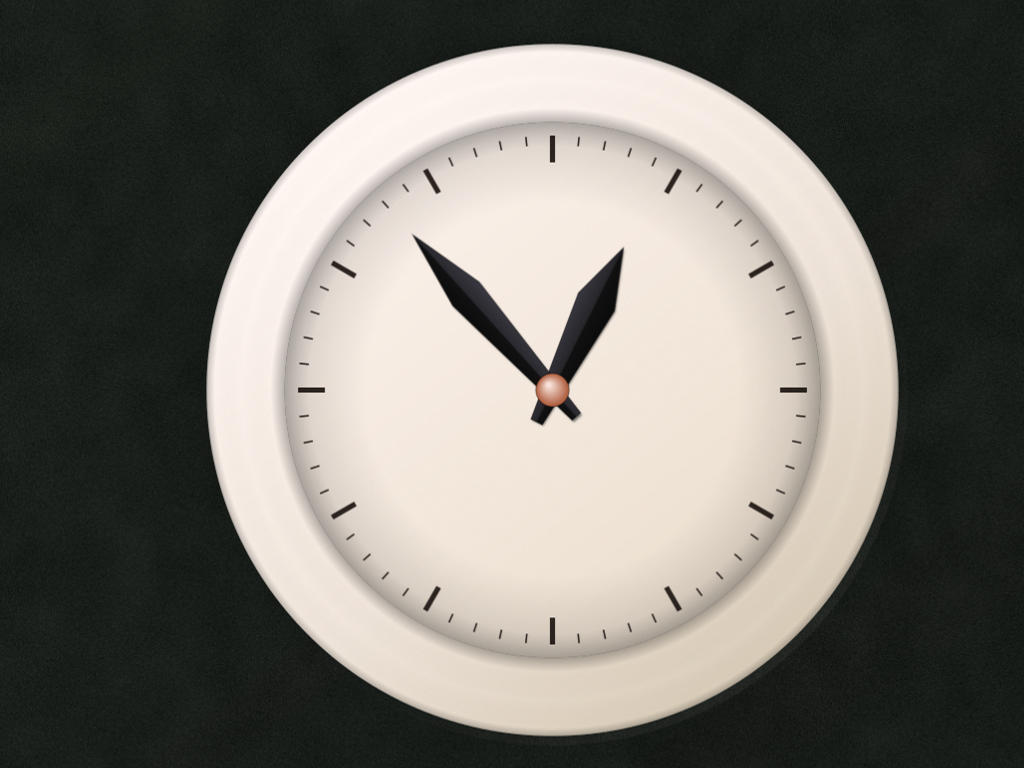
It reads {"hour": 12, "minute": 53}
